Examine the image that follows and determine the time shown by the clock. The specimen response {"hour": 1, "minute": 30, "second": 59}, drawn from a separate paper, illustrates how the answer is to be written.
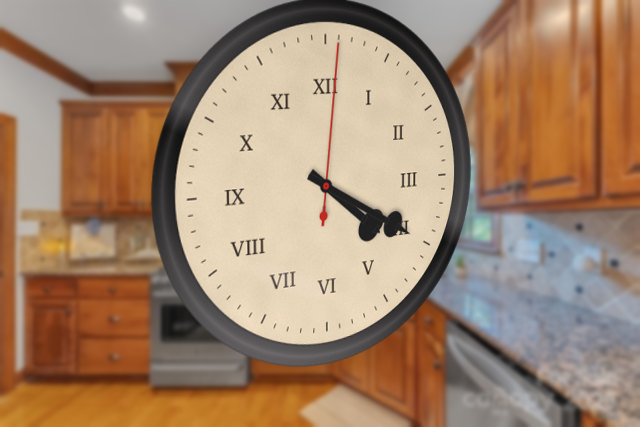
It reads {"hour": 4, "minute": 20, "second": 1}
